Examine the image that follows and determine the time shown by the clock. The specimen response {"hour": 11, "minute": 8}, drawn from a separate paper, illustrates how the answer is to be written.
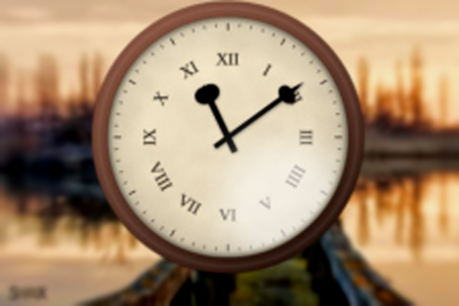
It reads {"hour": 11, "minute": 9}
